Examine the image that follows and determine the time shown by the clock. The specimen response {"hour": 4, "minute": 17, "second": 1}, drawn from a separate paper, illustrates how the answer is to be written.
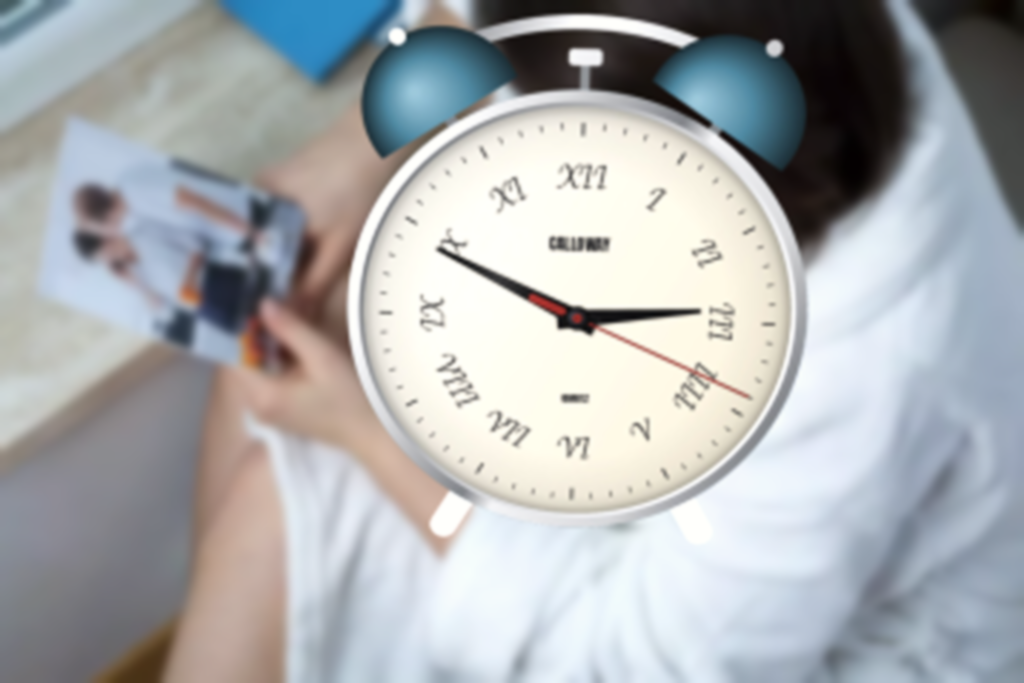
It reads {"hour": 2, "minute": 49, "second": 19}
